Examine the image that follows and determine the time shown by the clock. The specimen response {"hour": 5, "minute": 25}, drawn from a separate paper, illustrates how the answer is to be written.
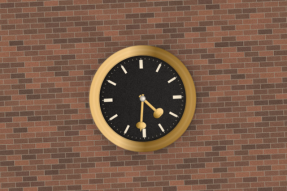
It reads {"hour": 4, "minute": 31}
